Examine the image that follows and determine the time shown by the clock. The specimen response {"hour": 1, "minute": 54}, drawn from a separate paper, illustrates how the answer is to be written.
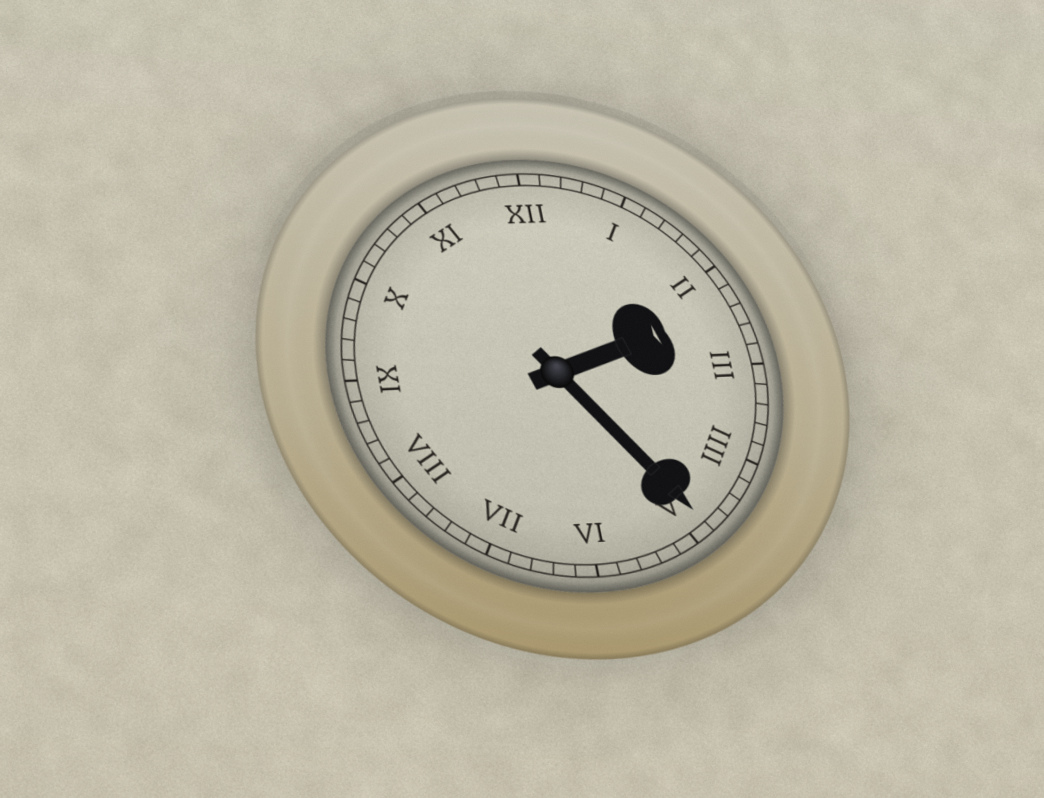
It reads {"hour": 2, "minute": 24}
